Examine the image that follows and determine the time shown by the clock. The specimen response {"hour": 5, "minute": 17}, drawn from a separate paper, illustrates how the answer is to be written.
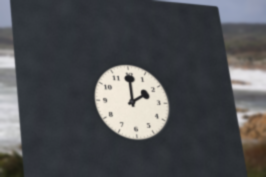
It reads {"hour": 2, "minute": 0}
